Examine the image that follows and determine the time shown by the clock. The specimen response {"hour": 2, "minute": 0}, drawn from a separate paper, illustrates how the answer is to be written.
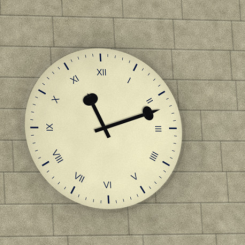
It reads {"hour": 11, "minute": 12}
